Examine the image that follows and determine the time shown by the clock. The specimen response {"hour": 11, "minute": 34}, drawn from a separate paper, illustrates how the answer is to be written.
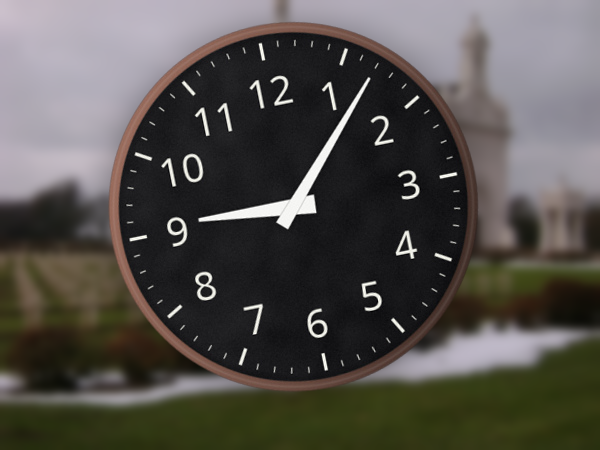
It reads {"hour": 9, "minute": 7}
